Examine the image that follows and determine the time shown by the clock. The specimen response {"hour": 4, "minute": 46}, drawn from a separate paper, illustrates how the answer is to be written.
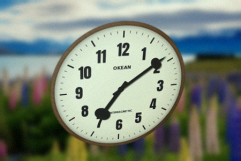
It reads {"hour": 7, "minute": 9}
